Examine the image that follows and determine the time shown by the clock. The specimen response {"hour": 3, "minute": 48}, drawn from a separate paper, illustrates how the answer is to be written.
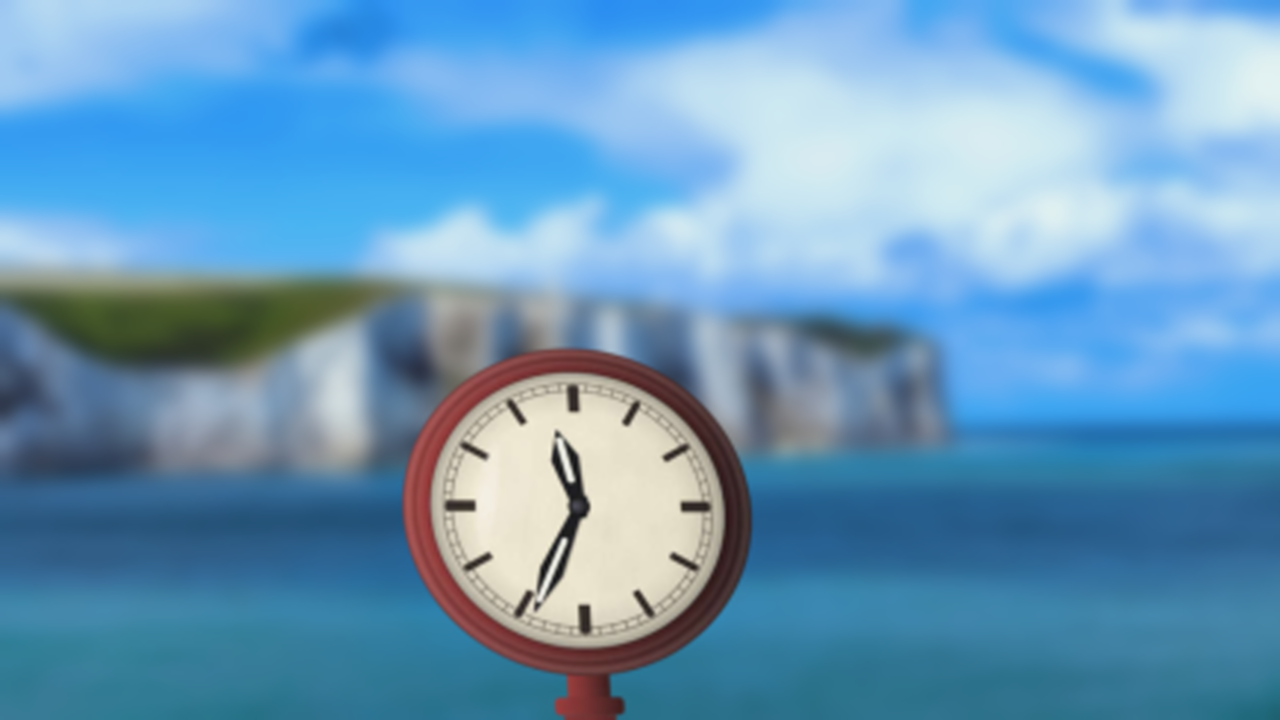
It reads {"hour": 11, "minute": 34}
